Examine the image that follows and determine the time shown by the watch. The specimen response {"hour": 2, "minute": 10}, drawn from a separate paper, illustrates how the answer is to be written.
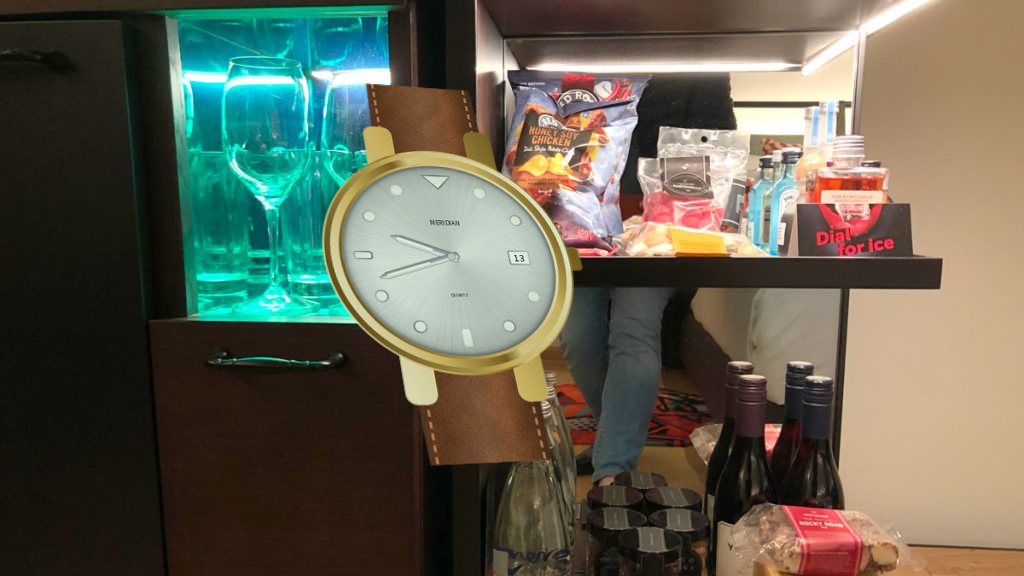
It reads {"hour": 9, "minute": 42}
